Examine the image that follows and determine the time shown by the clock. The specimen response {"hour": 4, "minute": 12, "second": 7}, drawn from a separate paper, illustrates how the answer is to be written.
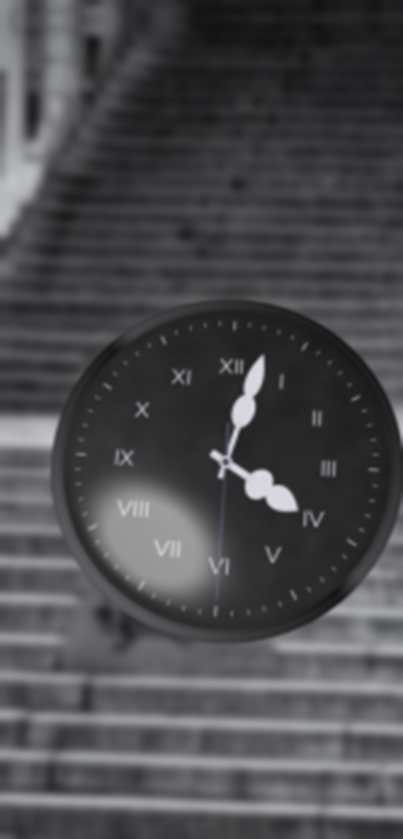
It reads {"hour": 4, "minute": 2, "second": 30}
